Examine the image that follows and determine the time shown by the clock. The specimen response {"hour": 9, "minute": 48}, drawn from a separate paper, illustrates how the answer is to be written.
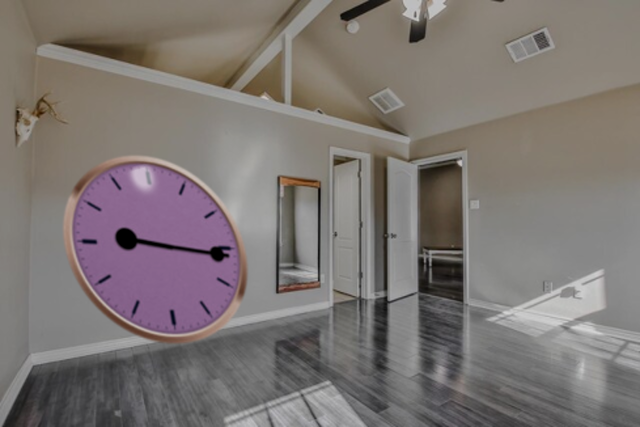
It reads {"hour": 9, "minute": 16}
